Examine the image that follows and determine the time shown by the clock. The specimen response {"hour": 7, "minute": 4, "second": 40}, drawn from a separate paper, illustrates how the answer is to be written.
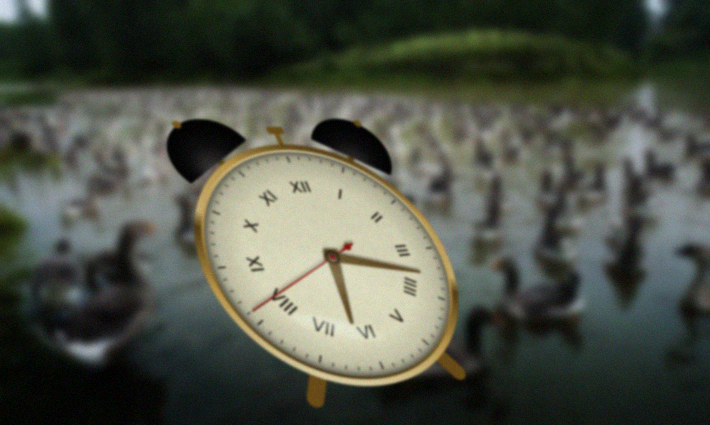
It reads {"hour": 6, "minute": 17, "second": 41}
